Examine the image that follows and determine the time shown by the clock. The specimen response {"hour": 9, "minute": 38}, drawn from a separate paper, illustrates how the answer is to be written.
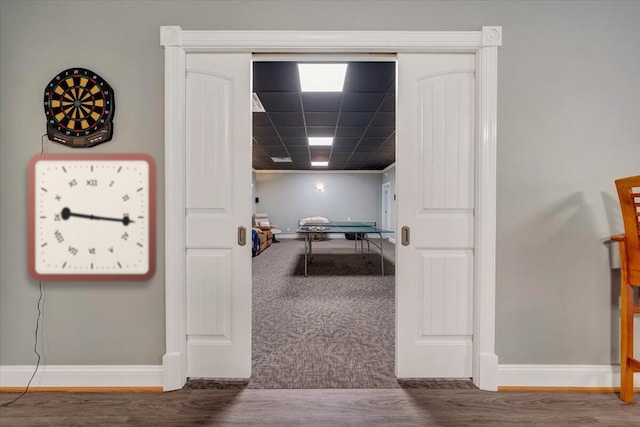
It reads {"hour": 9, "minute": 16}
